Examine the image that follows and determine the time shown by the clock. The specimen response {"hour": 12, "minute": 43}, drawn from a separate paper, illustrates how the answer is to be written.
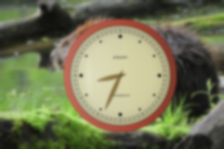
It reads {"hour": 8, "minute": 34}
